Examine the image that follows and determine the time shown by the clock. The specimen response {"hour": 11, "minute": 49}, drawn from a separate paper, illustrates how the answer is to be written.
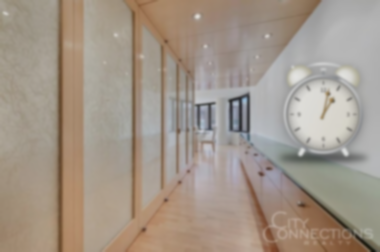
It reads {"hour": 1, "minute": 2}
